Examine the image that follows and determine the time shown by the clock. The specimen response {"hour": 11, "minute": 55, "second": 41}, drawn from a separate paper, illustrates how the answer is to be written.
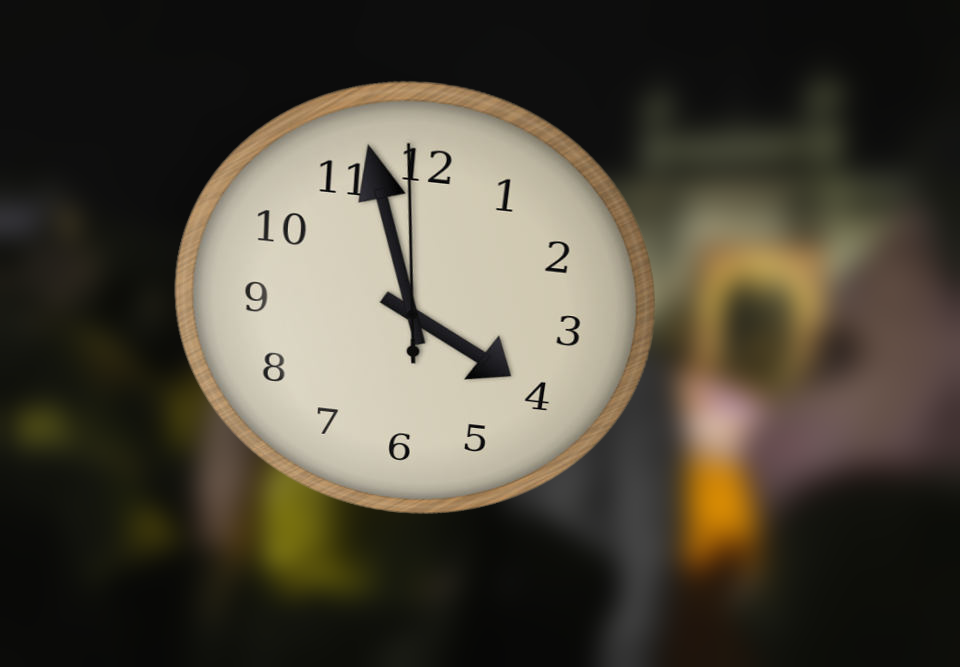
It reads {"hour": 3, "minute": 56, "second": 59}
